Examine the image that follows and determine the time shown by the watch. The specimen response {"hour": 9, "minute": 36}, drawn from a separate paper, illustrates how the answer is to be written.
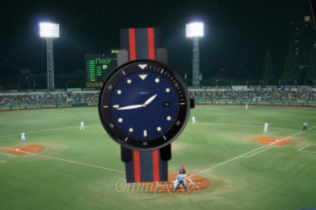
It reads {"hour": 1, "minute": 44}
